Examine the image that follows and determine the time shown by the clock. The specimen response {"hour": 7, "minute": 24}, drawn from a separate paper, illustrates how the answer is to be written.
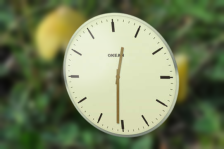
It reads {"hour": 12, "minute": 31}
